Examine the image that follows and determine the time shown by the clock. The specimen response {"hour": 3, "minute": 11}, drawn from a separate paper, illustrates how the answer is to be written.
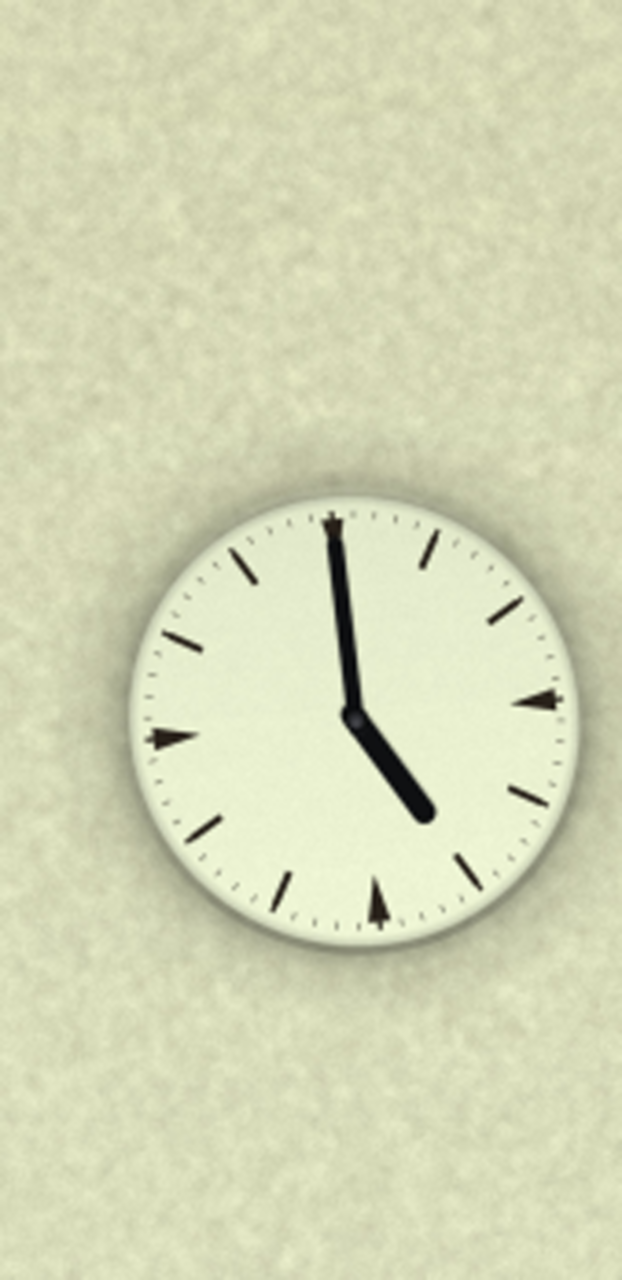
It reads {"hour": 5, "minute": 0}
